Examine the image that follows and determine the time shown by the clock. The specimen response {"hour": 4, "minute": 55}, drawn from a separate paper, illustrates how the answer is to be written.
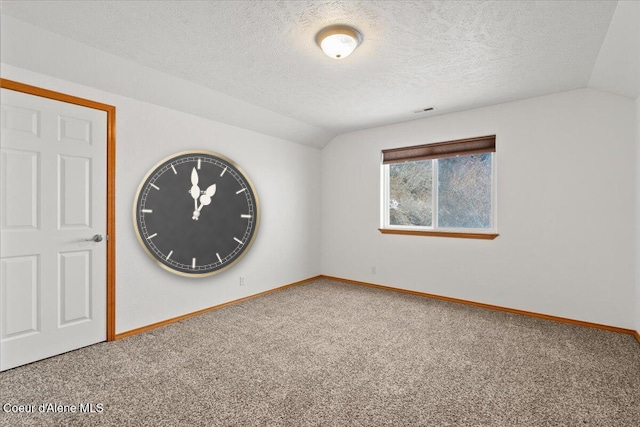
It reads {"hour": 12, "minute": 59}
